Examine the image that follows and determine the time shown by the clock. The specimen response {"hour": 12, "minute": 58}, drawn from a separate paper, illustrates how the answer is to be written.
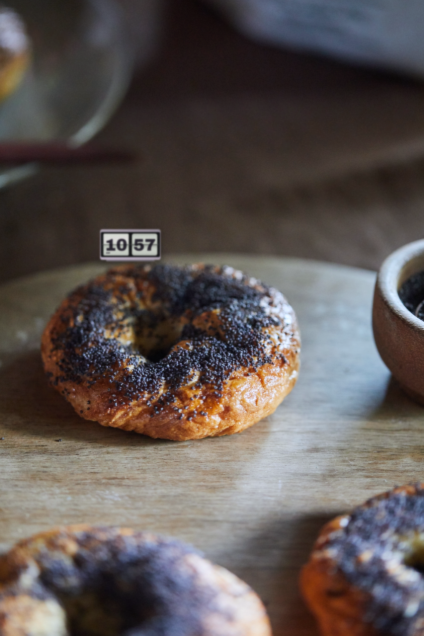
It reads {"hour": 10, "minute": 57}
